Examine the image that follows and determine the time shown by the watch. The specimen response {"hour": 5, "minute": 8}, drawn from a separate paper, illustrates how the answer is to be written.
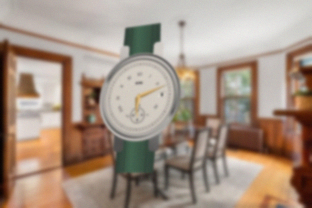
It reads {"hour": 6, "minute": 12}
